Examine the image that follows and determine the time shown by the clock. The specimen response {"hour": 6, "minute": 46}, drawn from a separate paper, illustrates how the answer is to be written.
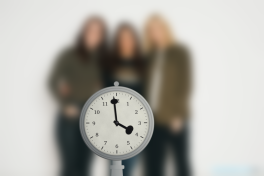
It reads {"hour": 3, "minute": 59}
